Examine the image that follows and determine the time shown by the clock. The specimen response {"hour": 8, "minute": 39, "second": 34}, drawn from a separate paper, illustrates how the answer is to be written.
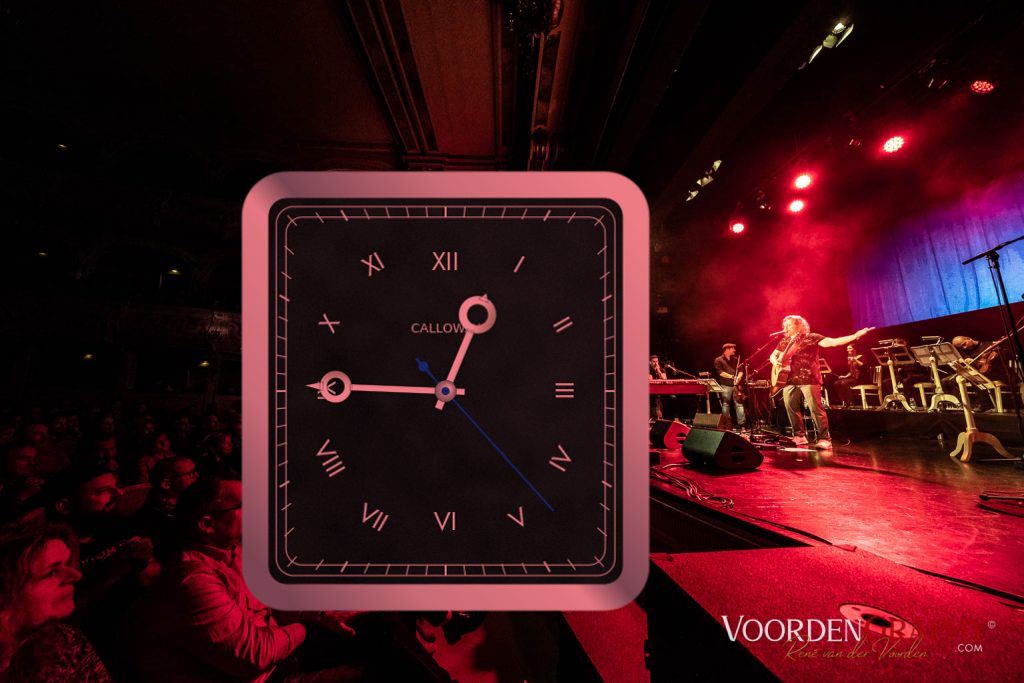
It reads {"hour": 12, "minute": 45, "second": 23}
